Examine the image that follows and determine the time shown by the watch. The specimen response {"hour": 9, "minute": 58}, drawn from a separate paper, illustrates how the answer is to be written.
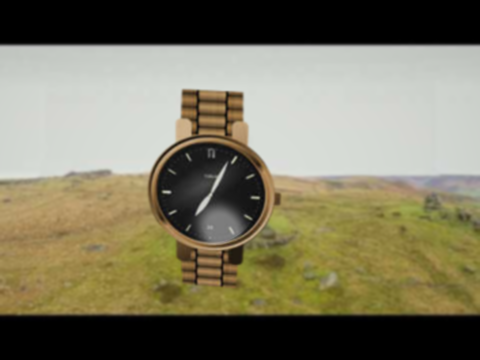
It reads {"hour": 7, "minute": 4}
